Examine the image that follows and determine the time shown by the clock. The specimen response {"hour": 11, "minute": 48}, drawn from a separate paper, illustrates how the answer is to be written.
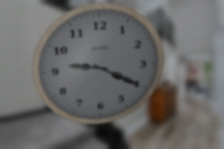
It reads {"hour": 9, "minute": 20}
